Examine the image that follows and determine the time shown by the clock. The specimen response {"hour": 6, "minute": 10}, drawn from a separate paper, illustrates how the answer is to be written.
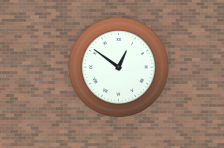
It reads {"hour": 12, "minute": 51}
